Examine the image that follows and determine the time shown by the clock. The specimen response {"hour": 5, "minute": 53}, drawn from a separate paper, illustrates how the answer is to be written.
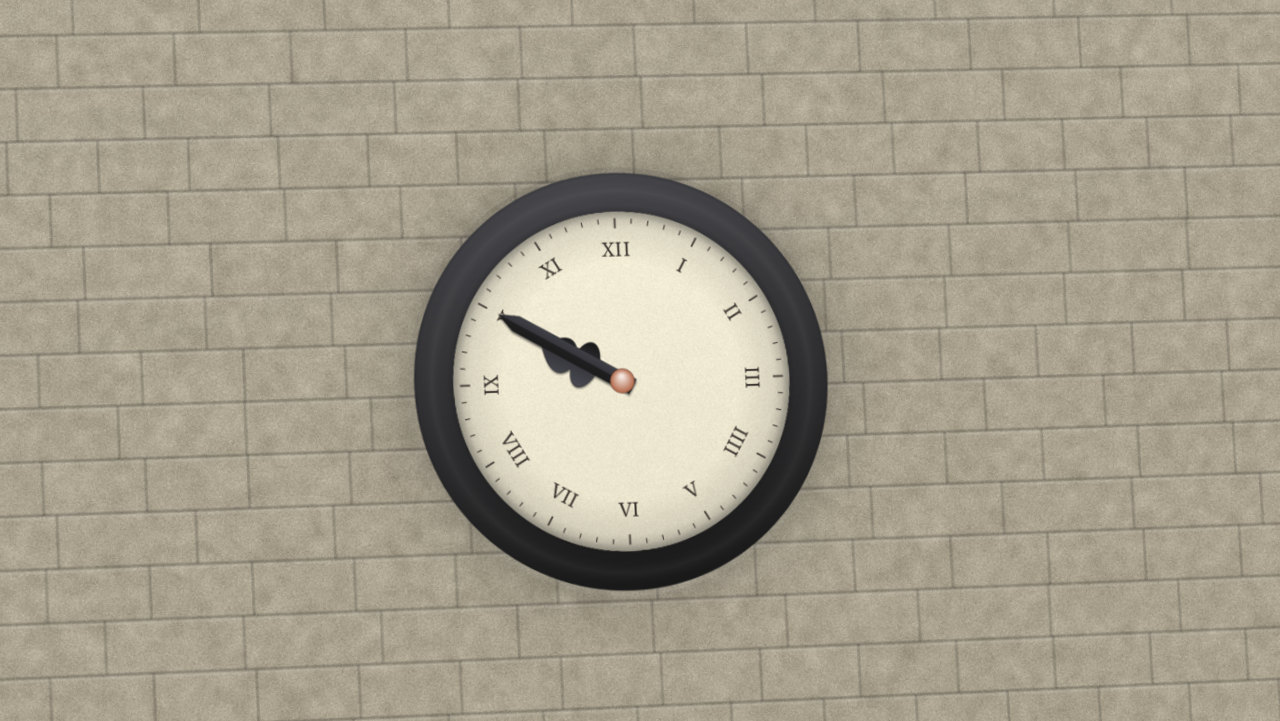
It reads {"hour": 9, "minute": 50}
